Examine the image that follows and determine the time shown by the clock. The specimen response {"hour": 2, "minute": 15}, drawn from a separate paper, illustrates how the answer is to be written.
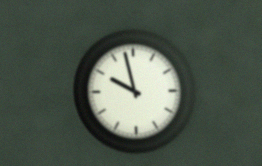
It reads {"hour": 9, "minute": 58}
